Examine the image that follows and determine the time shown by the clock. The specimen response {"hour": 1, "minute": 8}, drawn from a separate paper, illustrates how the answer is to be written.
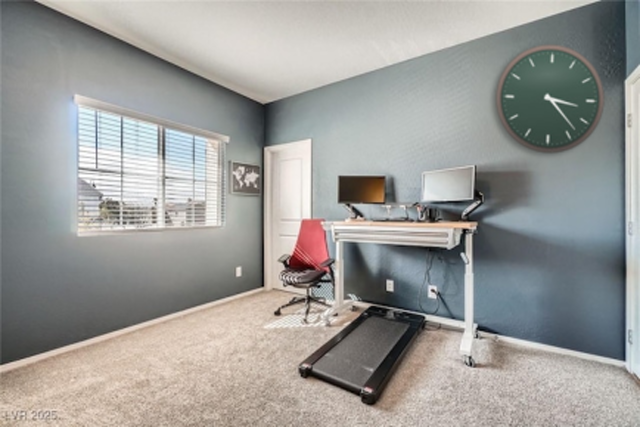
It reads {"hour": 3, "minute": 23}
